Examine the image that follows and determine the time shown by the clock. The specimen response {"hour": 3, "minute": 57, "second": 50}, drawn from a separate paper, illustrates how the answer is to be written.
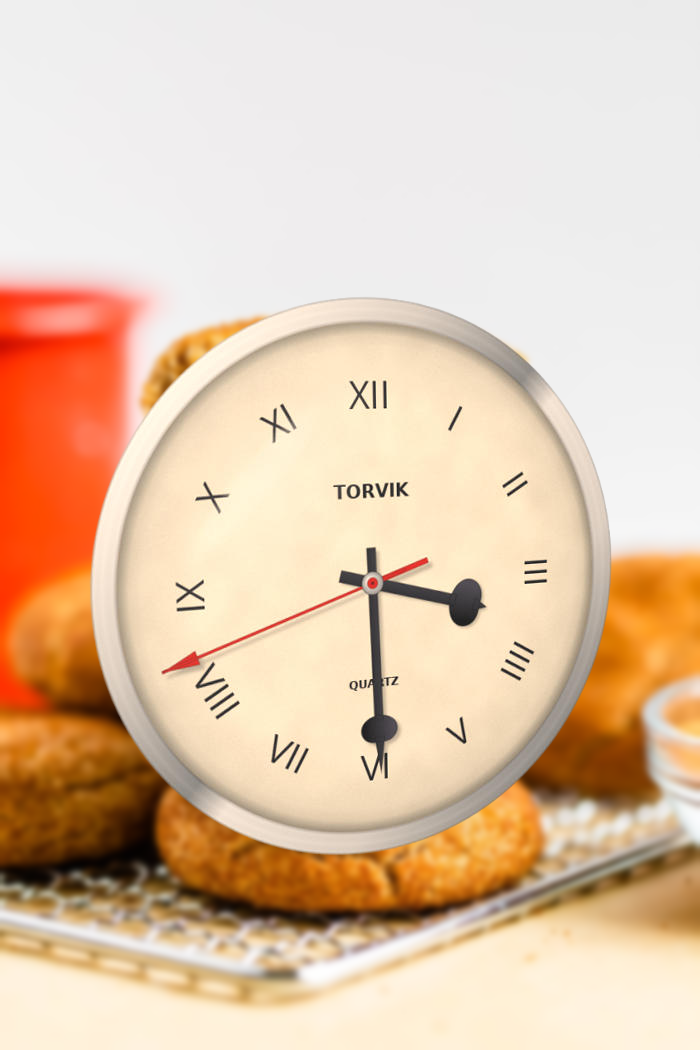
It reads {"hour": 3, "minute": 29, "second": 42}
